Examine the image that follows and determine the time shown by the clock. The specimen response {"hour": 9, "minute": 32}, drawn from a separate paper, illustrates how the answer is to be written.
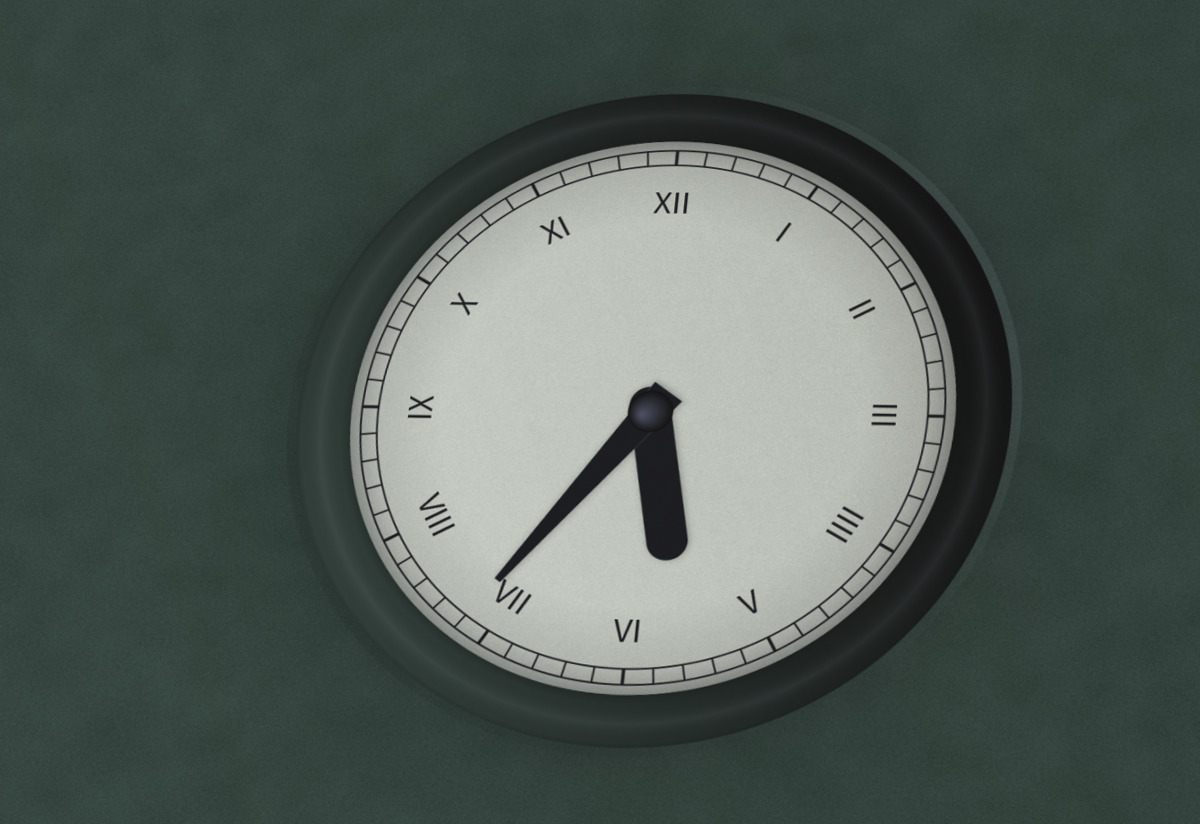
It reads {"hour": 5, "minute": 36}
